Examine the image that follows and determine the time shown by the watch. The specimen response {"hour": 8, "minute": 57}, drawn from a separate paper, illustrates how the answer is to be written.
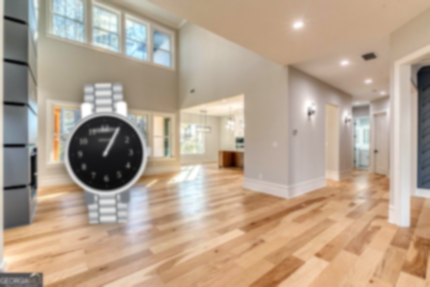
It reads {"hour": 1, "minute": 5}
